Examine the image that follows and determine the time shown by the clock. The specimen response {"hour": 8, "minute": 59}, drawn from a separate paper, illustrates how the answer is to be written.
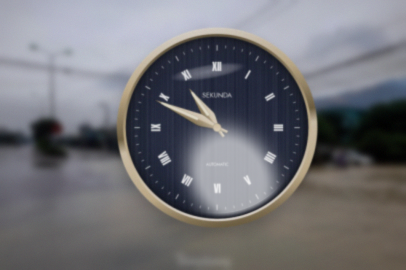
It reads {"hour": 10, "minute": 49}
